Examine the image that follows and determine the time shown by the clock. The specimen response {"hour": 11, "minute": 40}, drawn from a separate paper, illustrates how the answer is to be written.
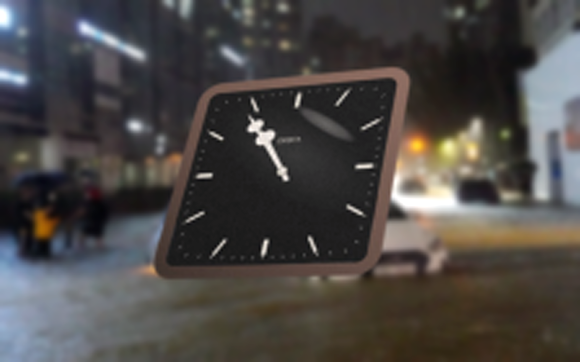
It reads {"hour": 10, "minute": 54}
